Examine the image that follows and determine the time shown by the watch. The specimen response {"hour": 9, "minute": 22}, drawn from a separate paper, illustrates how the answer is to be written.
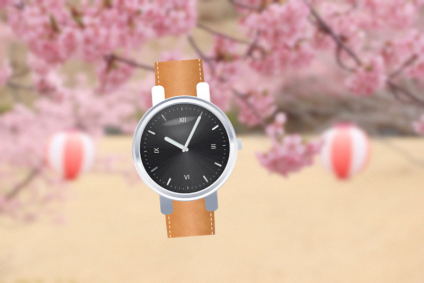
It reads {"hour": 10, "minute": 5}
